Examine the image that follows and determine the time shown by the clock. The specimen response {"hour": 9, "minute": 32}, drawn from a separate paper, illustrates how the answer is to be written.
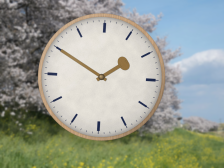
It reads {"hour": 1, "minute": 50}
